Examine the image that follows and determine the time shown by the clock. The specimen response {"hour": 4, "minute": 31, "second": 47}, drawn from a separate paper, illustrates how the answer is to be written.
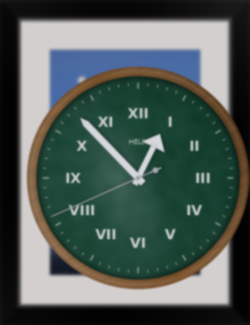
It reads {"hour": 12, "minute": 52, "second": 41}
